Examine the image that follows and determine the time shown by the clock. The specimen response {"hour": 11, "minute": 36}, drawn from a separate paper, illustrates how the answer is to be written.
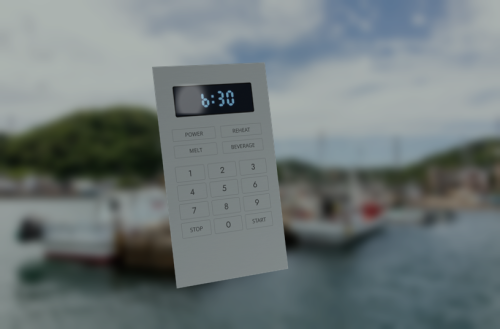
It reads {"hour": 6, "minute": 30}
